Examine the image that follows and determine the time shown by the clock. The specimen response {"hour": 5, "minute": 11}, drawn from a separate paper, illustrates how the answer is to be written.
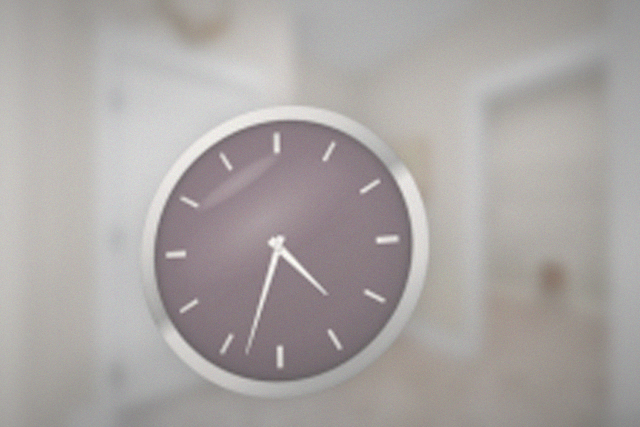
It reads {"hour": 4, "minute": 33}
